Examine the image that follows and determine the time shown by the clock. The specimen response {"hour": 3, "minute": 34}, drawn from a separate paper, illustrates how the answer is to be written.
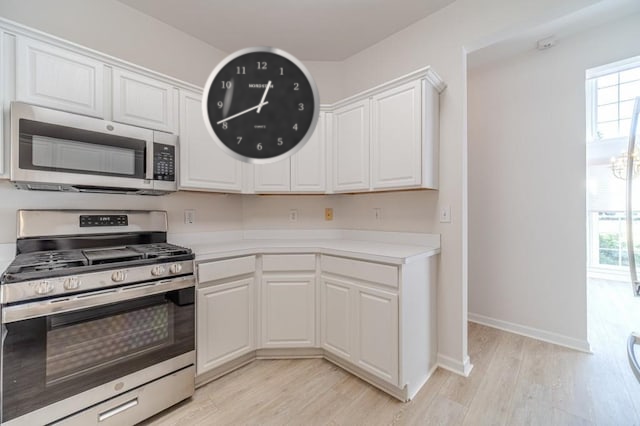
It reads {"hour": 12, "minute": 41}
